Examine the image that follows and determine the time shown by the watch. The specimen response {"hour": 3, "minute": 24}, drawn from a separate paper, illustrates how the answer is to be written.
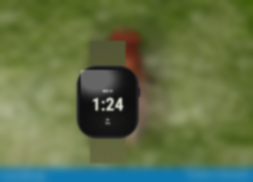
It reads {"hour": 1, "minute": 24}
